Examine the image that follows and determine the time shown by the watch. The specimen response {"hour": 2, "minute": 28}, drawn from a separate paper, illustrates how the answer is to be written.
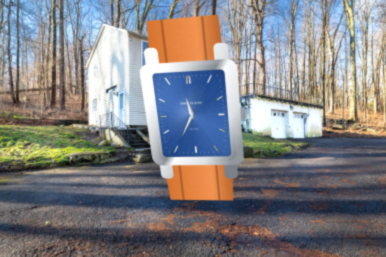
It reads {"hour": 11, "minute": 35}
